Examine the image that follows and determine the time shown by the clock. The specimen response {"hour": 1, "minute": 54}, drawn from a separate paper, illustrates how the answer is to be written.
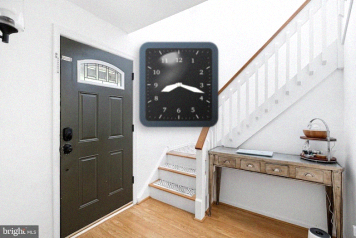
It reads {"hour": 8, "minute": 18}
